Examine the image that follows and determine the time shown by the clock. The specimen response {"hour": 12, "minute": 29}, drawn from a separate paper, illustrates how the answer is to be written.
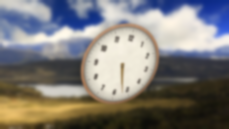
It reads {"hour": 5, "minute": 27}
